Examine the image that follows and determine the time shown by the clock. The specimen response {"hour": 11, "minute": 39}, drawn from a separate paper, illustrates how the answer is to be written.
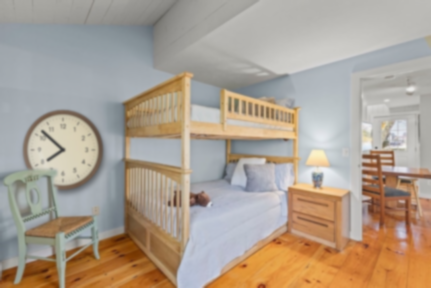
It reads {"hour": 7, "minute": 52}
